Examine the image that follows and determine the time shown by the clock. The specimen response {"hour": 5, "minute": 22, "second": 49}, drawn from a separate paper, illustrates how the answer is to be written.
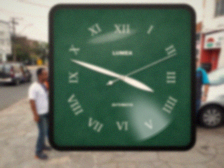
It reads {"hour": 3, "minute": 48, "second": 11}
